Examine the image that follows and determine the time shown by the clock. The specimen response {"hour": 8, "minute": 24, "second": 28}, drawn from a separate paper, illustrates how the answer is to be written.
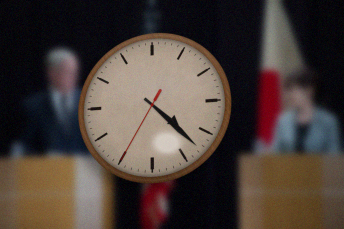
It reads {"hour": 4, "minute": 22, "second": 35}
